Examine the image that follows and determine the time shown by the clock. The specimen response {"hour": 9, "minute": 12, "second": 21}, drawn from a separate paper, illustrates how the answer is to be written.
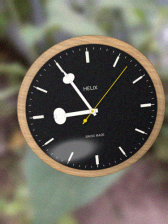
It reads {"hour": 8, "minute": 55, "second": 7}
